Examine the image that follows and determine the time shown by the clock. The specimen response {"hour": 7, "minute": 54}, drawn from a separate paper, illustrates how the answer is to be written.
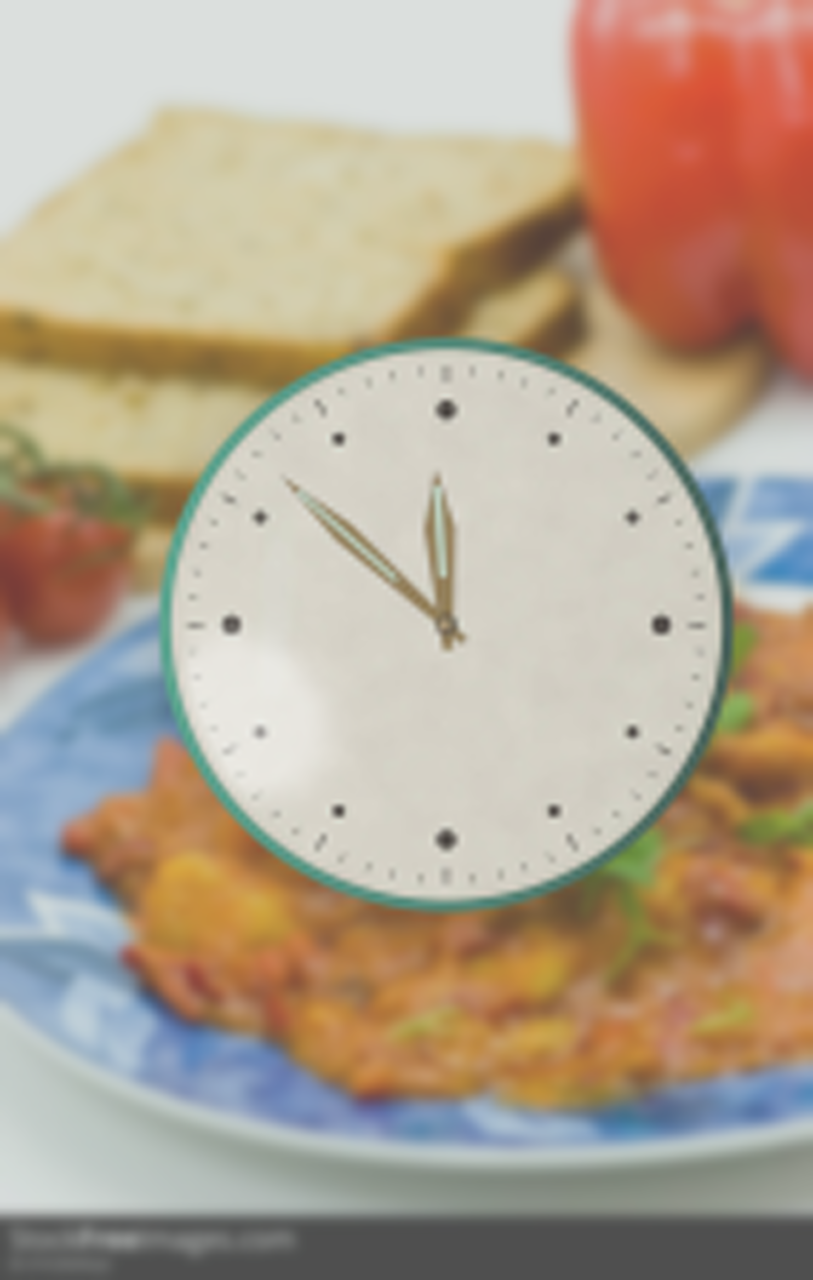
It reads {"hour": 11, "minute": 52}
